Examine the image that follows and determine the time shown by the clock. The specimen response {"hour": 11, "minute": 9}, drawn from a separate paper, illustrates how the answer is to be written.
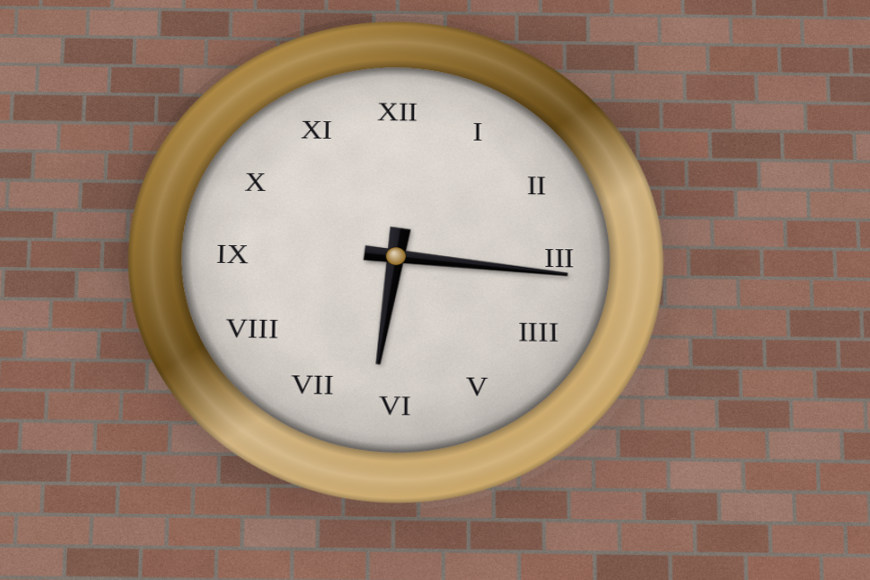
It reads {"hour": 6, "minute": 16}
